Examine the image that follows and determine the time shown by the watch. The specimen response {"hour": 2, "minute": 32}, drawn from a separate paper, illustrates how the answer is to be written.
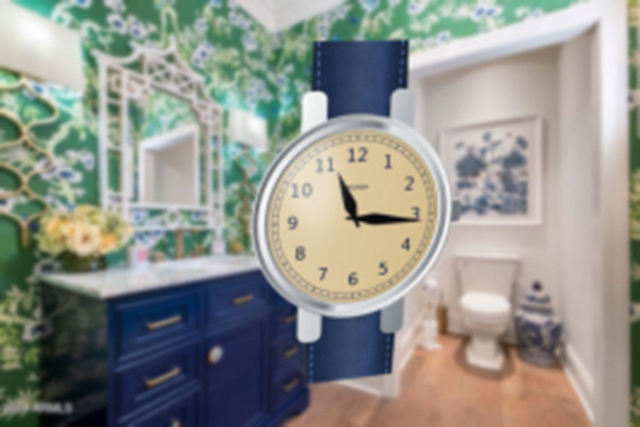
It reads {"hour": 11, "minute": 16}
